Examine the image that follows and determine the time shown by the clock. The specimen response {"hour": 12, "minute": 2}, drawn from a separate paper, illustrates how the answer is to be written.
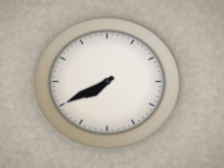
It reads {"hour": 7, "minute": 40}
